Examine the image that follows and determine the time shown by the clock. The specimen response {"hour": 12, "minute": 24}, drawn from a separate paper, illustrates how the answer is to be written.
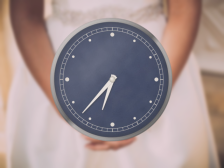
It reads {"hour": 6, "minute": 37}
